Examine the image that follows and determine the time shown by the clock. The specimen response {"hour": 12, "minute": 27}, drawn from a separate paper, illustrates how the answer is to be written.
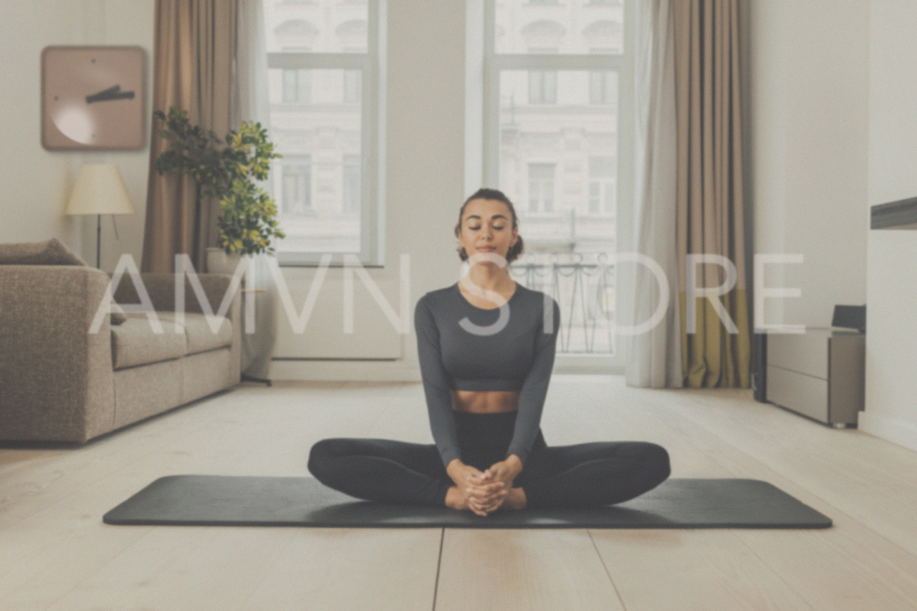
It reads {"hour": 2, "minute": 14}
